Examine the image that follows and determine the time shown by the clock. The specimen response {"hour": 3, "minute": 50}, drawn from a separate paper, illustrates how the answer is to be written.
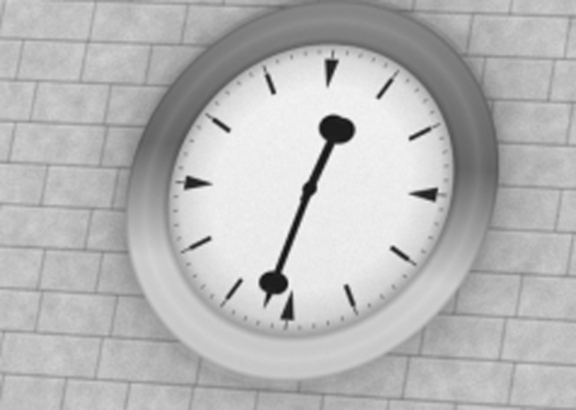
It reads {"hour": 12, "minute": 32}
